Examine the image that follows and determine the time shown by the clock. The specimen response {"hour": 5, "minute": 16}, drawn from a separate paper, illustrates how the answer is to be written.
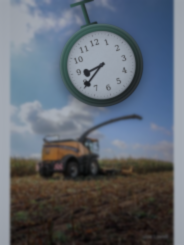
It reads {"hour": 8, "minute": 39}
